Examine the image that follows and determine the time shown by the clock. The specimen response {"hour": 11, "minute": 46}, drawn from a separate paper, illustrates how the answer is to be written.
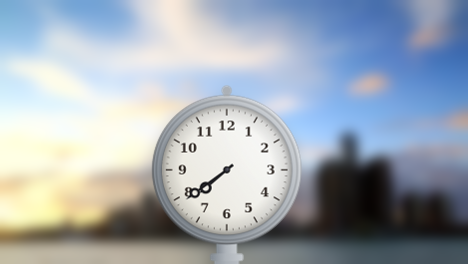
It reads {"hour": 7, "minute": 39}
